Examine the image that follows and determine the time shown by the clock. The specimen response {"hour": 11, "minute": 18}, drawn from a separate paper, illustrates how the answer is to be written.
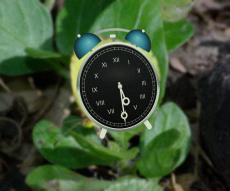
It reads {"hour": 5, "minute": 30}
